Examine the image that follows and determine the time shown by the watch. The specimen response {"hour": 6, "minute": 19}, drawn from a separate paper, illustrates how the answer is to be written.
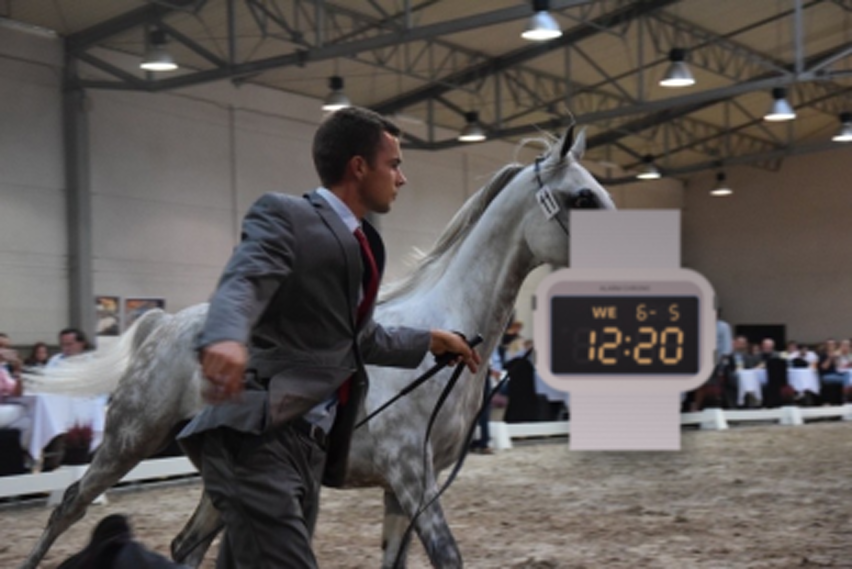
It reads {"hour": 12, "minute": 20}
